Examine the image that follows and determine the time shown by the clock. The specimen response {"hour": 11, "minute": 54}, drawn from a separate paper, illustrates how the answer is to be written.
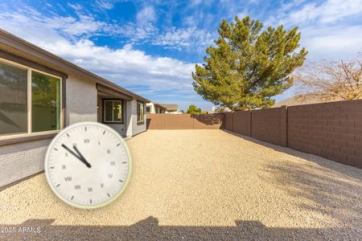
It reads {"hour": 10, "minute": 52}
